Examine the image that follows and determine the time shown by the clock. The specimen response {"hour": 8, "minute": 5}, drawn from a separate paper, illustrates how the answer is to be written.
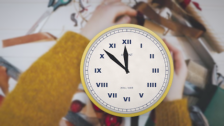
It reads {"hour": 11, "minute": 52}
